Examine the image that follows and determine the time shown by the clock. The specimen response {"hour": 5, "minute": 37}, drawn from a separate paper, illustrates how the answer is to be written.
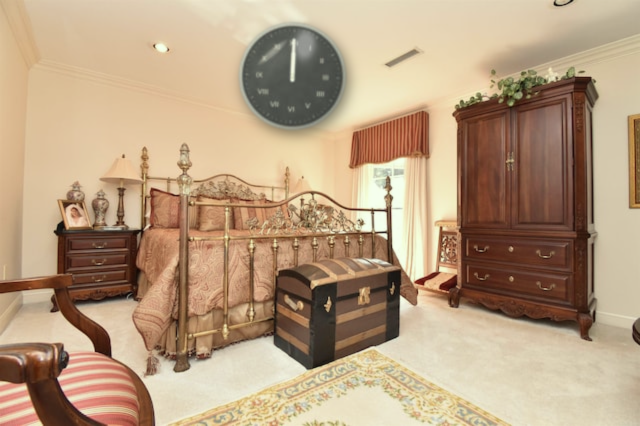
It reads {"hour": 12, "minute": 0}
